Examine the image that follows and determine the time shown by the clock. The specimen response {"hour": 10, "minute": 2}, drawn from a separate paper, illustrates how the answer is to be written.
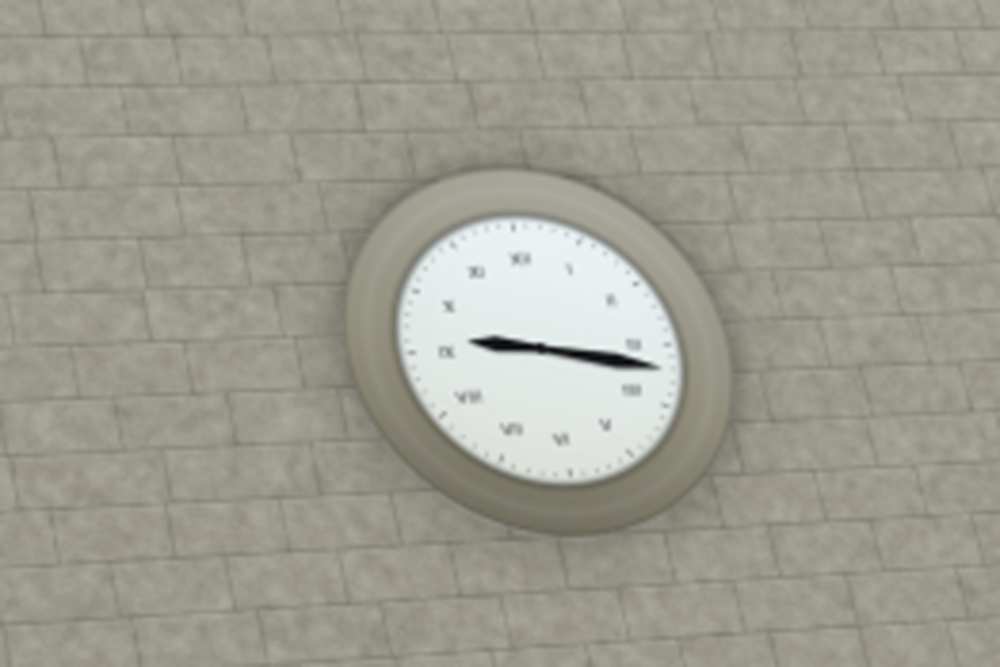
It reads {"hour": 9, "minute": 17}
